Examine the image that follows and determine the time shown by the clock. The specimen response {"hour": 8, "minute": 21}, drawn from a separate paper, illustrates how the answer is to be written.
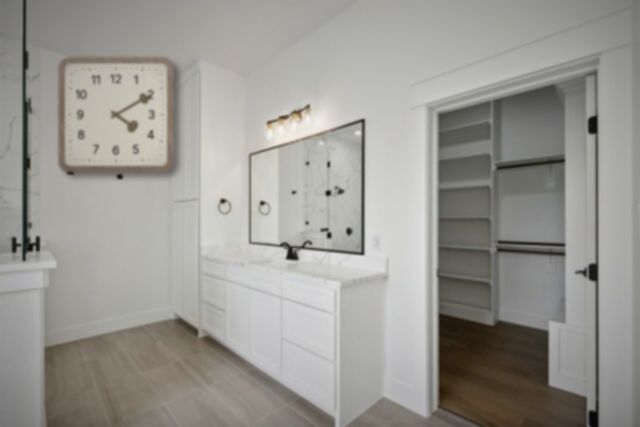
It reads {"hour": 4, "minute": 10}
